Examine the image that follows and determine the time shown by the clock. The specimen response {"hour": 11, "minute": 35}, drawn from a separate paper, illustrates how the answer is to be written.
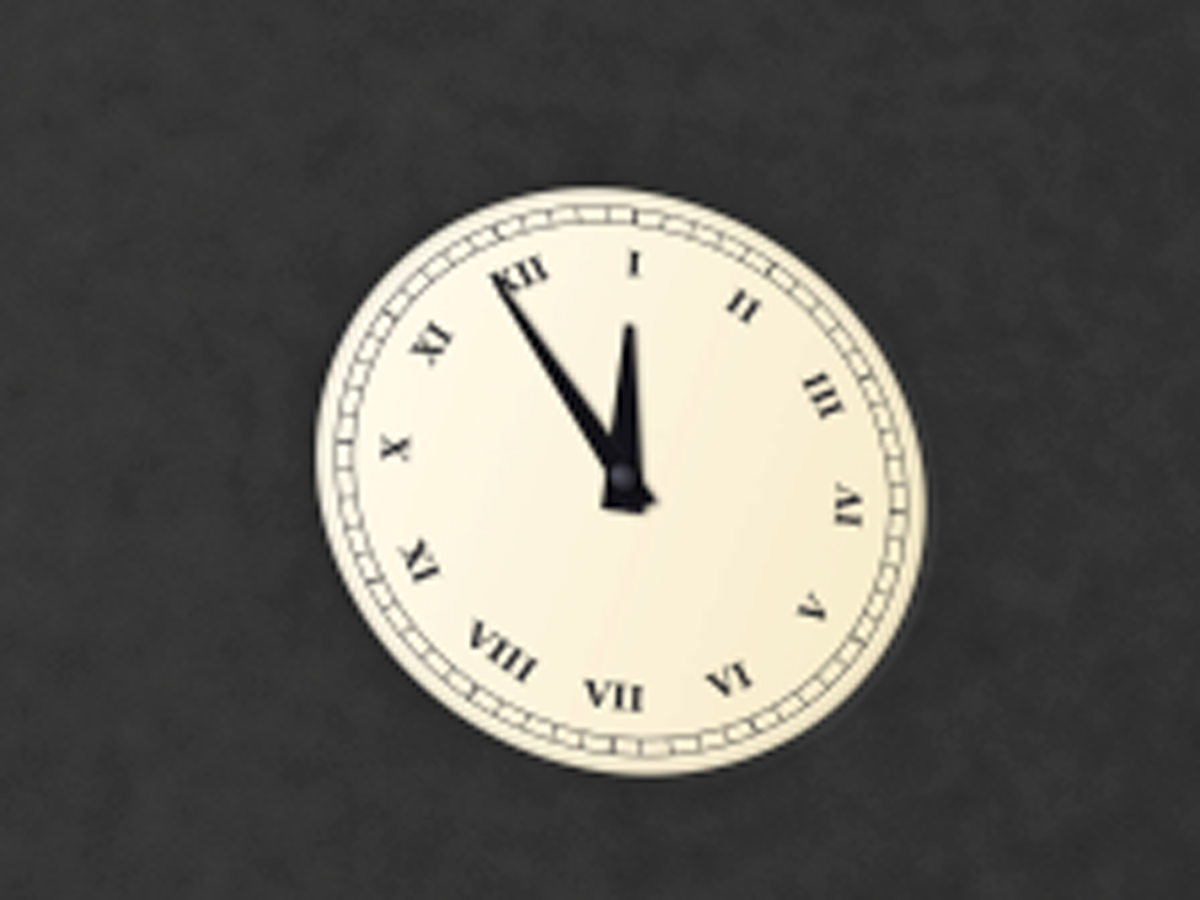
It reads {"hour": 12, "minute": 59}
